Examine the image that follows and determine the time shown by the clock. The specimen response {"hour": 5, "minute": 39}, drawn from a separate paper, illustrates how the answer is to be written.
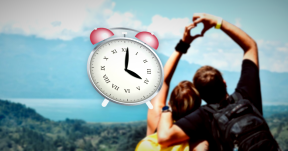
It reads {"hour": 4, "minute": 1}
